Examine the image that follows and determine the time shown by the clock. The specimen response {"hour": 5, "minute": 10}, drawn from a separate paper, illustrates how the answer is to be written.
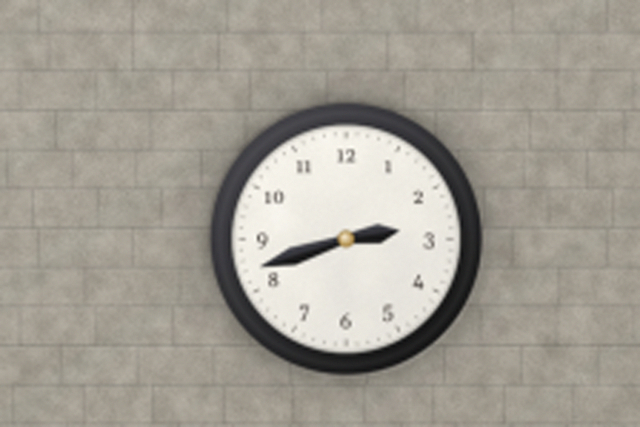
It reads {"hour": 2, "minute": 42}
